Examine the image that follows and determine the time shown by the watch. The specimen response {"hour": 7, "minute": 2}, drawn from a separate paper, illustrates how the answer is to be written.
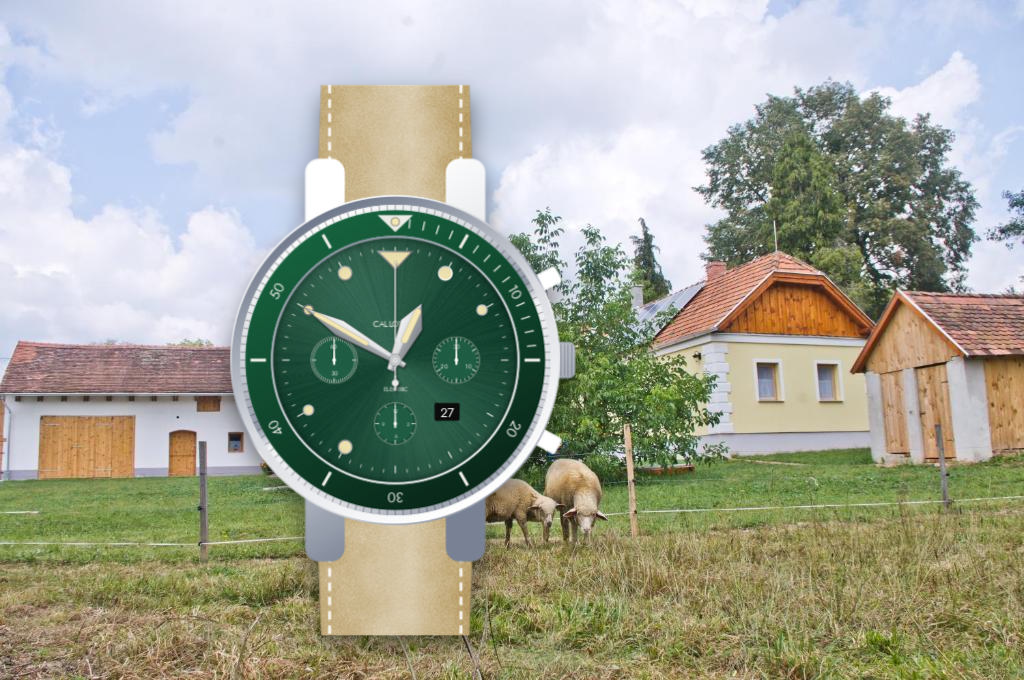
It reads {"hour": 12, "minute": 50}
